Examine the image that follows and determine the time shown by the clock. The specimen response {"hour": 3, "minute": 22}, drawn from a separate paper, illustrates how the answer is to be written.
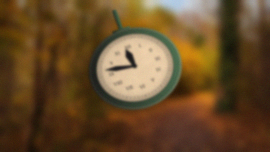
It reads {"hour": 11, "minute": 47}
